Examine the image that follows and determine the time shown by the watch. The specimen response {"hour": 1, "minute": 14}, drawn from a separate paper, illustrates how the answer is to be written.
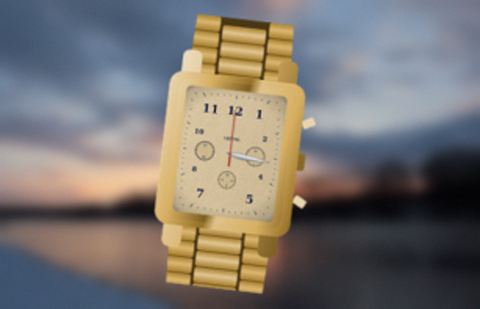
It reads {"hour": 3, "minute": 16}
